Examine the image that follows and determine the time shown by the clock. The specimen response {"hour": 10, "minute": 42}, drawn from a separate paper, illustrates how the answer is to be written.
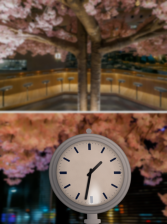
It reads {"hour": 1, "minute": 32}
